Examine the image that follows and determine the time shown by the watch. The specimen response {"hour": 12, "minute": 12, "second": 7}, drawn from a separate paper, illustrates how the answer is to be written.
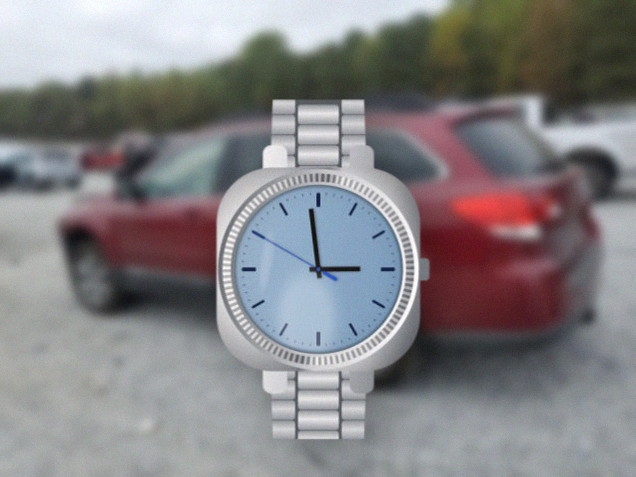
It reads {"hour": 2, "minute": 58, "second": 50}
